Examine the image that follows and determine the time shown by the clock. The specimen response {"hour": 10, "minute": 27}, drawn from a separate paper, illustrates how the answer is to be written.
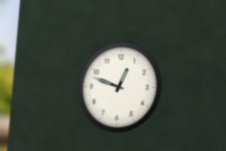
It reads {"hour": 12, "minute": 48}
